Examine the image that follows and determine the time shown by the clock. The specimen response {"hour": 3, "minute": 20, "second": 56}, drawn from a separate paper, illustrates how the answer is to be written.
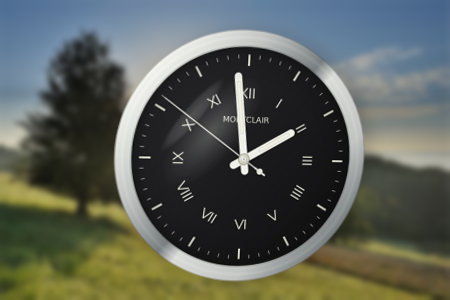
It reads {"hour": 1, "minute": 58, "second": 51}
